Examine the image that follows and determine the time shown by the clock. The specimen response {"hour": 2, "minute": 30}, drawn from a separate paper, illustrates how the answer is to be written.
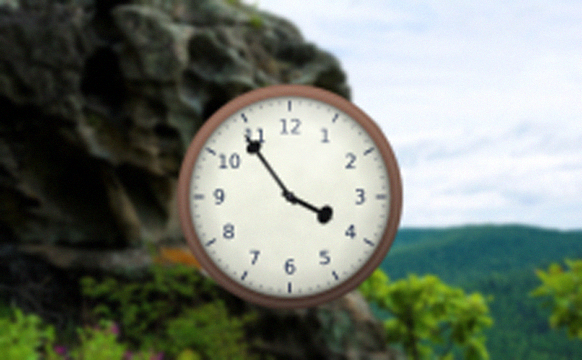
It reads {"hour": 3, "minute": 54}
